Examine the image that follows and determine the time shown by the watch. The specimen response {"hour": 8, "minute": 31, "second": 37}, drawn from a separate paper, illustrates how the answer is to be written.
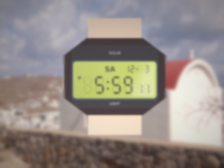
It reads {"hour": 5, "minute": 59, "second": 11}
